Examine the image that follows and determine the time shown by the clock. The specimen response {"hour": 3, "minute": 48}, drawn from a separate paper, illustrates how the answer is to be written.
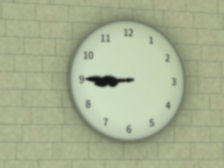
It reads {"hour": 8, "minute": 45}
